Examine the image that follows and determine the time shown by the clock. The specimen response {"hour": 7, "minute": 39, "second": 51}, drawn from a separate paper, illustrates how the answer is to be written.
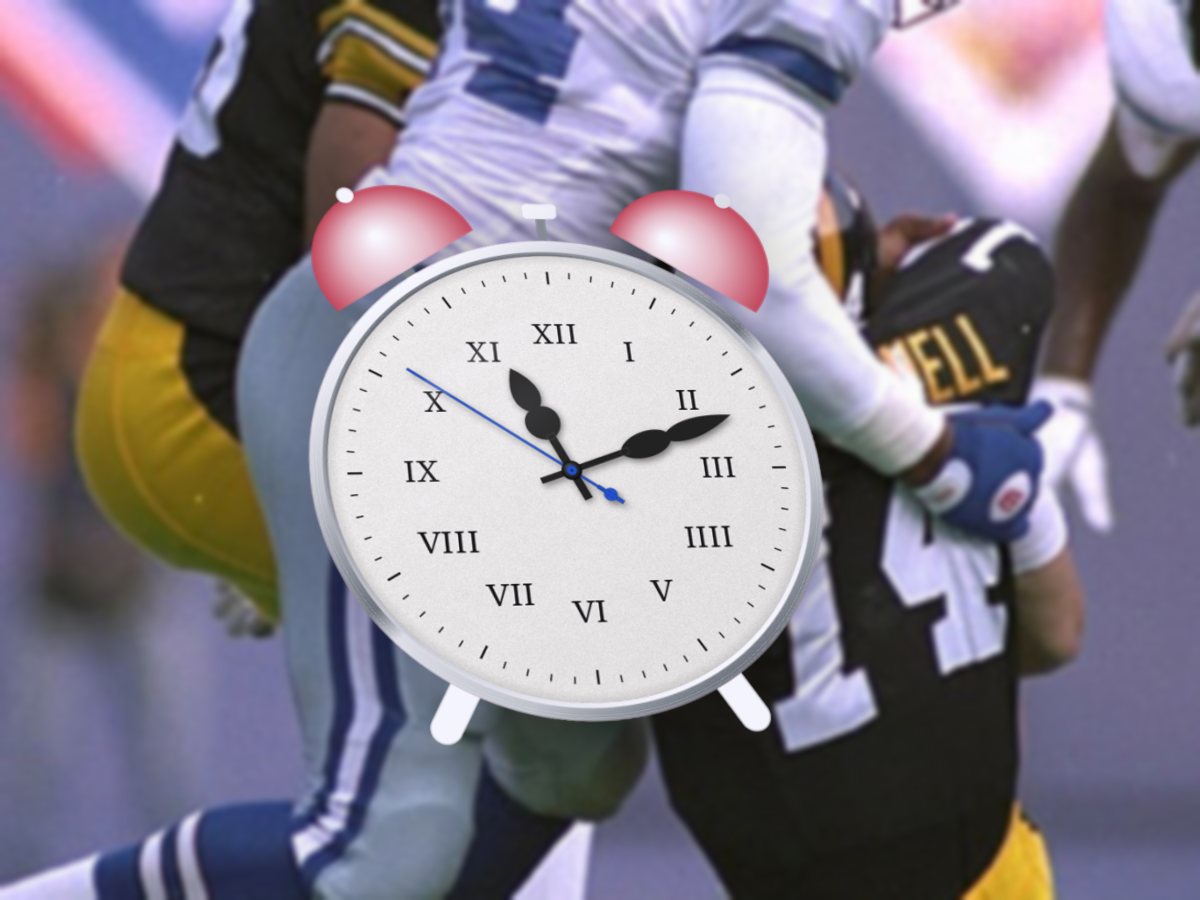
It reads {"hour": 11, "minute": 11, "second": 51}
